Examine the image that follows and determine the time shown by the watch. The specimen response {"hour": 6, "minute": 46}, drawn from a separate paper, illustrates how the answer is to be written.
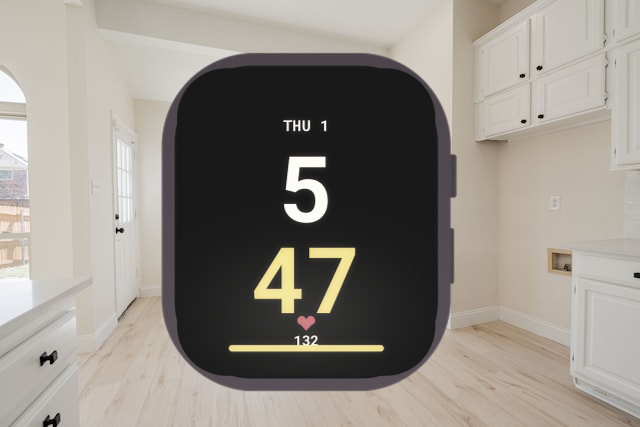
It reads {"hour": 5, "minute": 47}
